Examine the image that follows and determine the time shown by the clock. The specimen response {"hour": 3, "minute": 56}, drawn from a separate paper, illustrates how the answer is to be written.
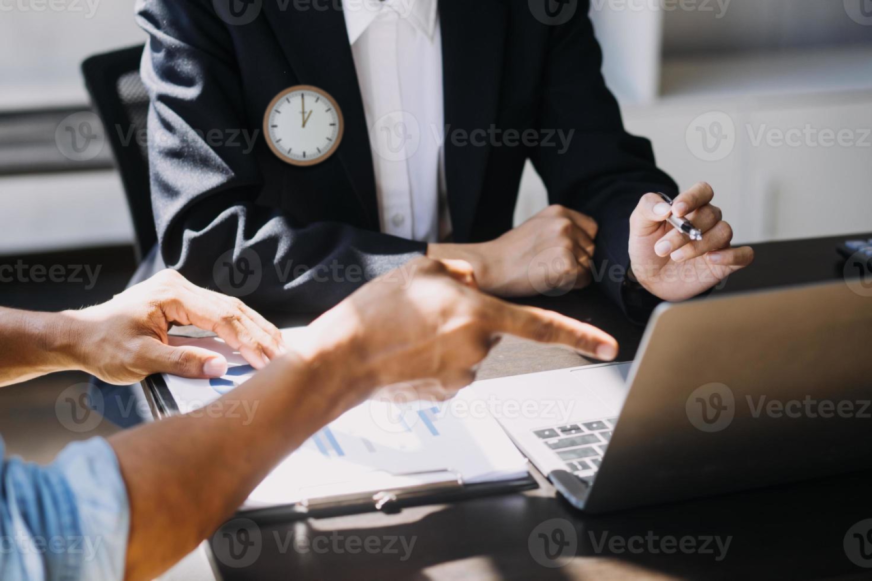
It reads {"hour": 1, "minute": 0}
